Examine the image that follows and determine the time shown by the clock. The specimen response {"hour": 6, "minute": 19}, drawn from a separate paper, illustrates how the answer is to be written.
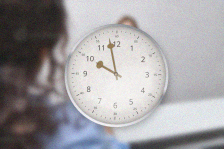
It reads {"hour": 9, "minute": 58}
